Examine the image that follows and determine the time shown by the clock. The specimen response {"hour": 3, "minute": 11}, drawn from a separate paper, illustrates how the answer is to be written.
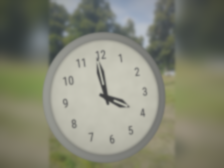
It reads {"hour": 3, "minute": 59}
